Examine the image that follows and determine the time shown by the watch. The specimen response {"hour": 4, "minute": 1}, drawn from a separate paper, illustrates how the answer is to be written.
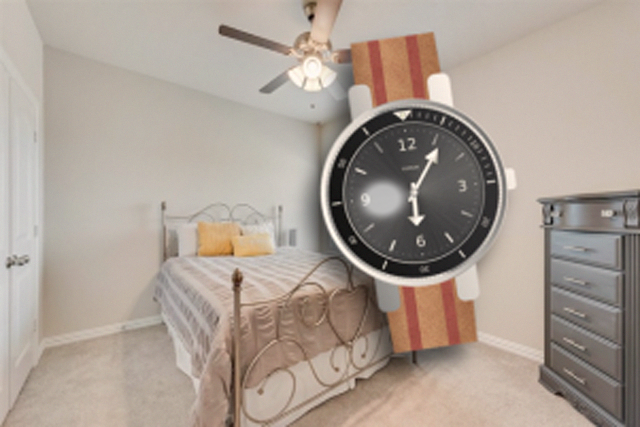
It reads {"hour": 6, "minute": 6}
